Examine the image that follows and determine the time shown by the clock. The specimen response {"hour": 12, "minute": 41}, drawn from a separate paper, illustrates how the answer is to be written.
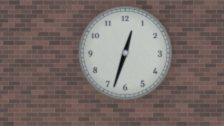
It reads {"hour": 12, "minute": 33}
